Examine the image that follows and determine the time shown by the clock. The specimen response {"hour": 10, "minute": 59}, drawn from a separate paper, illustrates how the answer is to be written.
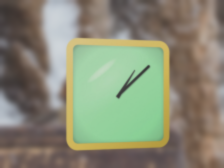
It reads {"hour": 1, "minute": 8}
